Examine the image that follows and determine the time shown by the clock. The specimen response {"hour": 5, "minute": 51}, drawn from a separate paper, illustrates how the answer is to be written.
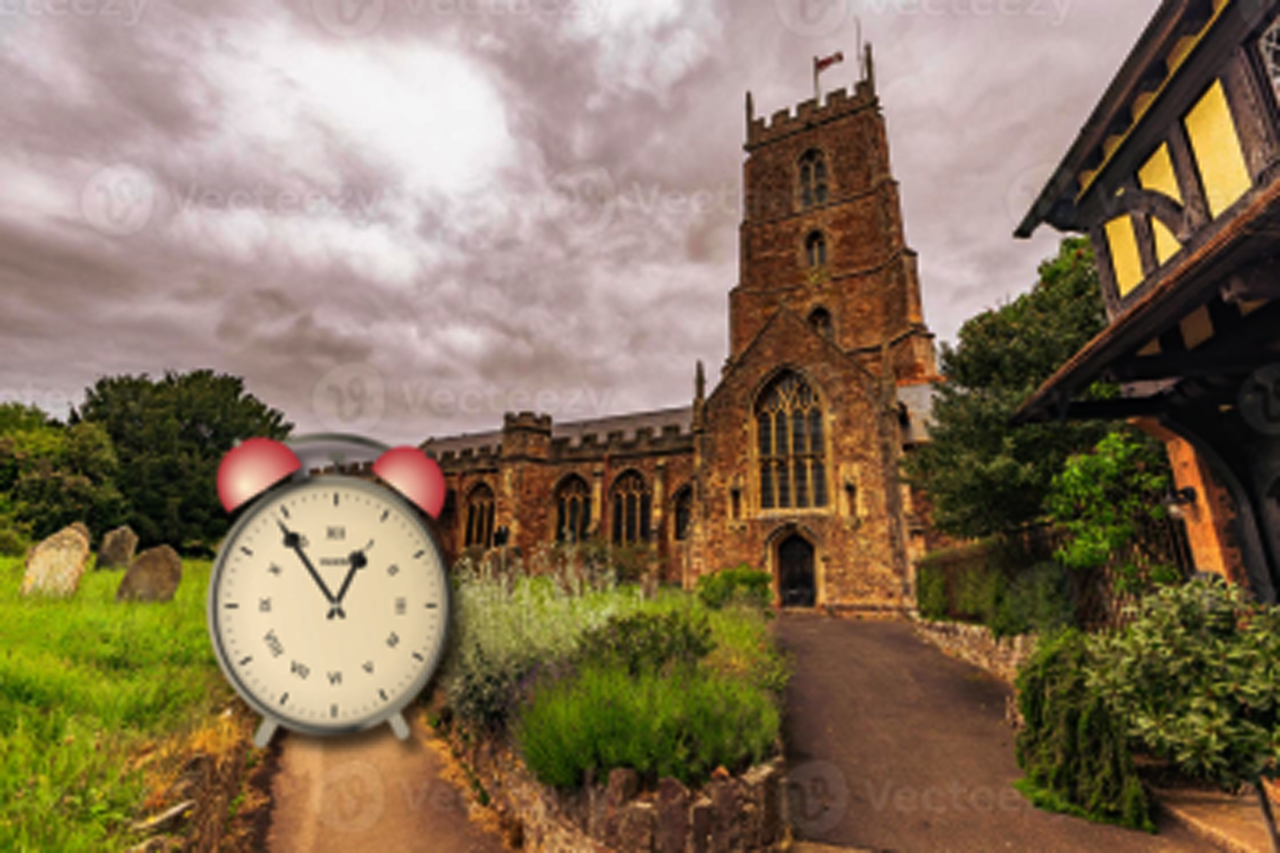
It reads {"hour": 12, "minute": 54}
